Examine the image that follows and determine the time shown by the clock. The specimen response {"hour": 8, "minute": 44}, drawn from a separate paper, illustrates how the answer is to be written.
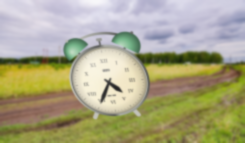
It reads {"hour": 4, "minute": 35}
